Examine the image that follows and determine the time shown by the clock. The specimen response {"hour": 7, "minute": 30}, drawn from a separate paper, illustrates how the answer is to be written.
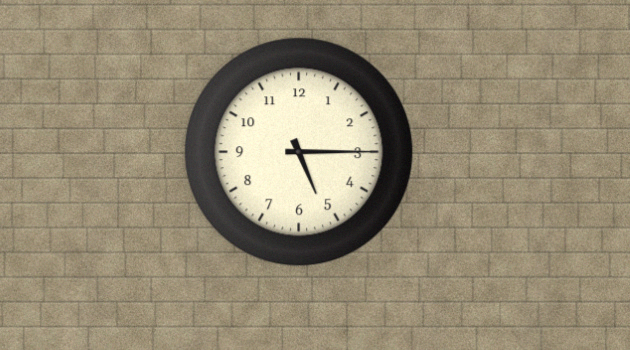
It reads {"hour": 5, "minute": 15}
